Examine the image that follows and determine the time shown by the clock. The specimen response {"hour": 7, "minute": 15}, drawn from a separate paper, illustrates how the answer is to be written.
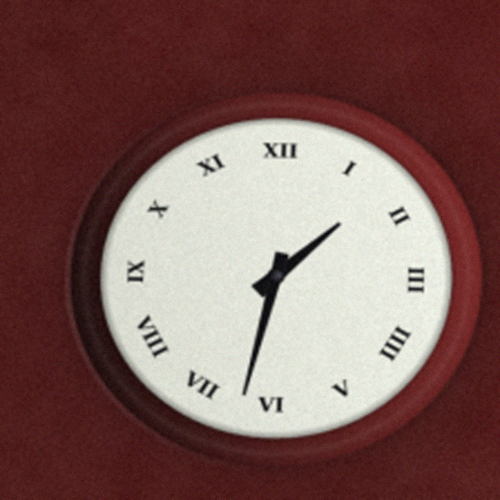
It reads {"hour": 1, "minute": 32}
